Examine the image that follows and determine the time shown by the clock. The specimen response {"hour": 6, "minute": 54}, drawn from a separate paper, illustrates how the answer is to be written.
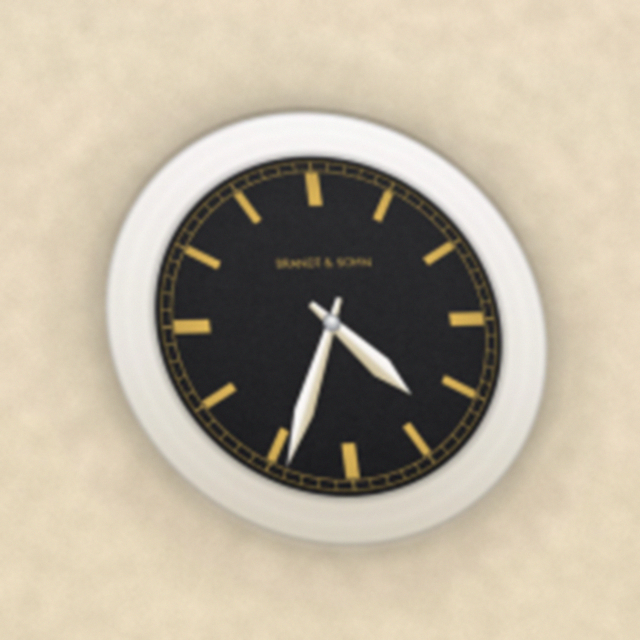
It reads {"hour": 4, "minute": 34}
